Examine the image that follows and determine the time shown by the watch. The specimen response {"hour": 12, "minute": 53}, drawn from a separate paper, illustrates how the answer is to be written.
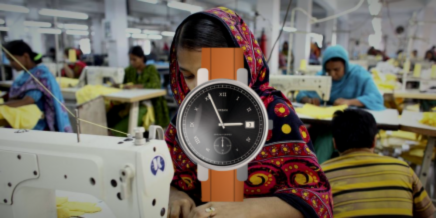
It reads {"hour": 2, "minute": 56}
